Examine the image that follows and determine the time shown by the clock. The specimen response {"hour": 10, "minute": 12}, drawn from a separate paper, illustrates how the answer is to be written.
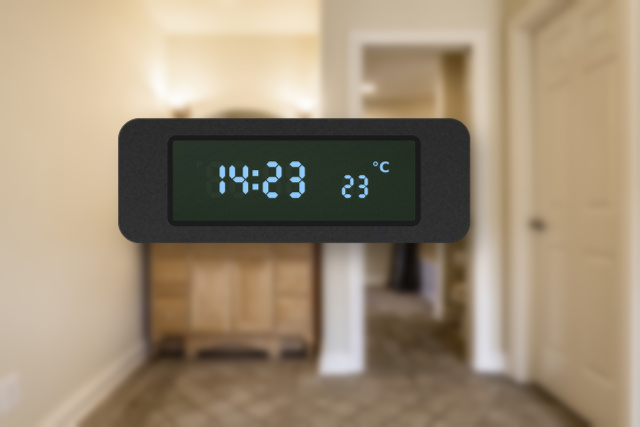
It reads {"hour": 14, "minute": 23}
